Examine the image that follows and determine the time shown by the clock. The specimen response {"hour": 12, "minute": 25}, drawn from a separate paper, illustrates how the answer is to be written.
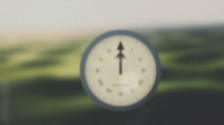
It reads {"hour": 12, "minute": 0}
